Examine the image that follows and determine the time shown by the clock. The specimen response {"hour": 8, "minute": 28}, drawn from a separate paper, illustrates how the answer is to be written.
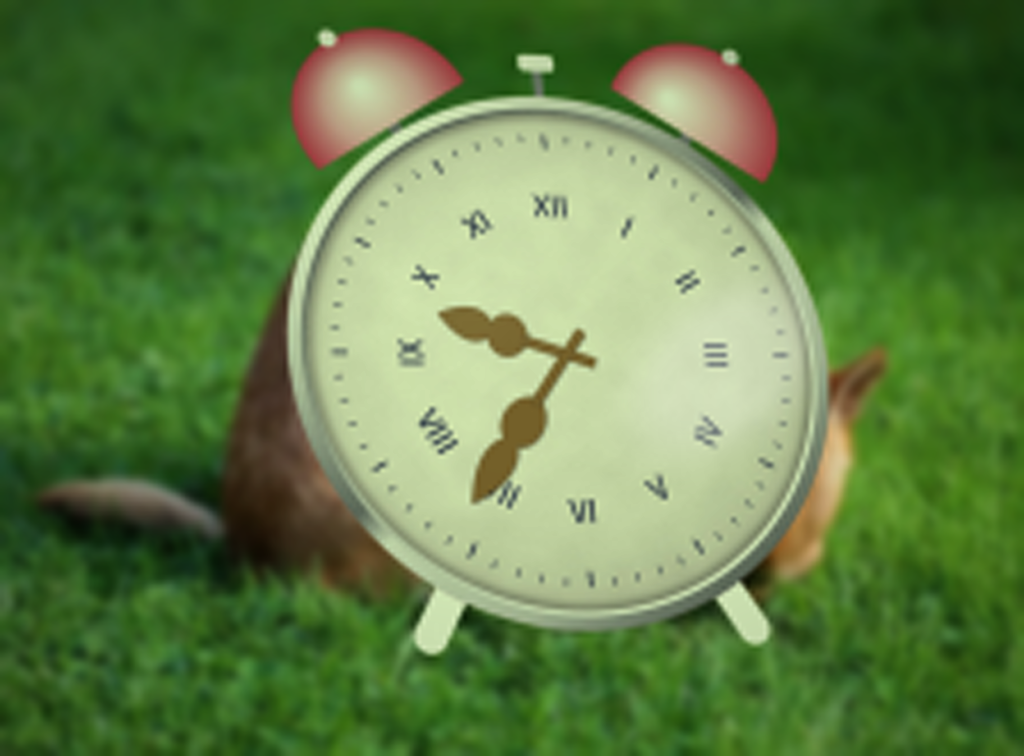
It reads {"hour": 9, "minute": 36}
